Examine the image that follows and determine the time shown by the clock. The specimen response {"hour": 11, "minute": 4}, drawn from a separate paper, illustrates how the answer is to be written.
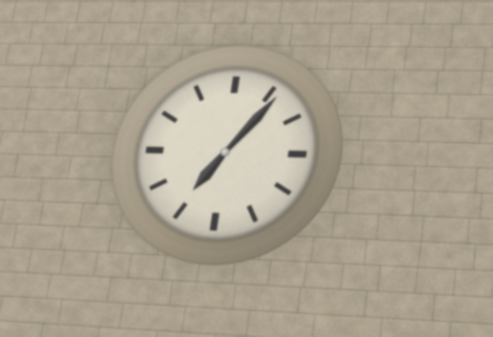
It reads {"hour": 7, "minute": 6}
